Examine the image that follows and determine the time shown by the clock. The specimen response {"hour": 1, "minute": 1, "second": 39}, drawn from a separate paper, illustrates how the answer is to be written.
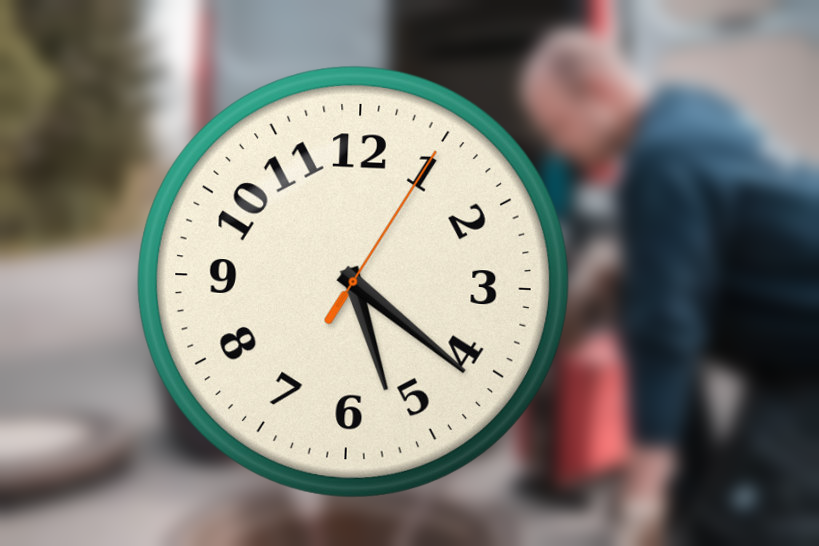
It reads {"hour": 5, "minute": 21, "second": 5}
